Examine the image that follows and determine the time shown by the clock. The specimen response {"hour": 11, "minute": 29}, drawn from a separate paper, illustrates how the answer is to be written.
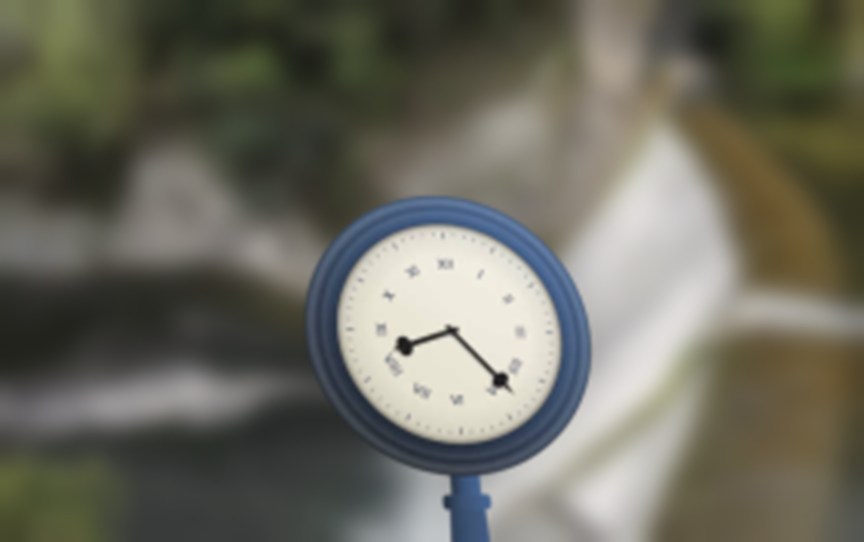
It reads {"hour": 8, "minute": 23}
